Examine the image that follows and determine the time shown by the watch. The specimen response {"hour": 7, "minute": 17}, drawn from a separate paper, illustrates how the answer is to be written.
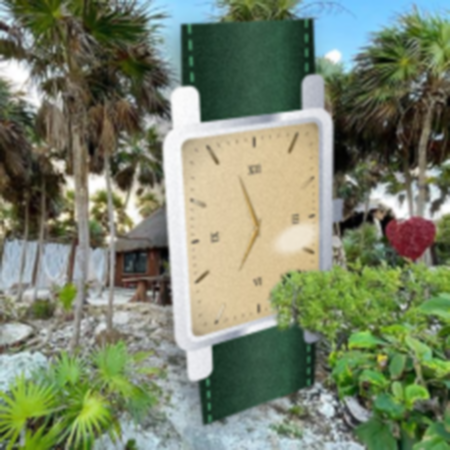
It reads {"hour": 6, "minute": 57}
